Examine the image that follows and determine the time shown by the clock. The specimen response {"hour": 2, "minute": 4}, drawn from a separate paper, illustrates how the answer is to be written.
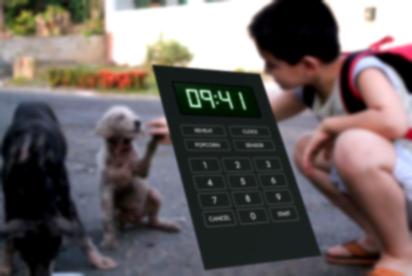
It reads {"hour": 9, "minute": 41}
